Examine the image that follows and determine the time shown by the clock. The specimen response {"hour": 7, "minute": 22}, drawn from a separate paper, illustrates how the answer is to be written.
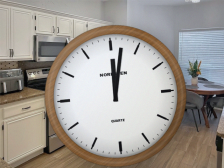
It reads {"hour": 12, "minute": 2}
